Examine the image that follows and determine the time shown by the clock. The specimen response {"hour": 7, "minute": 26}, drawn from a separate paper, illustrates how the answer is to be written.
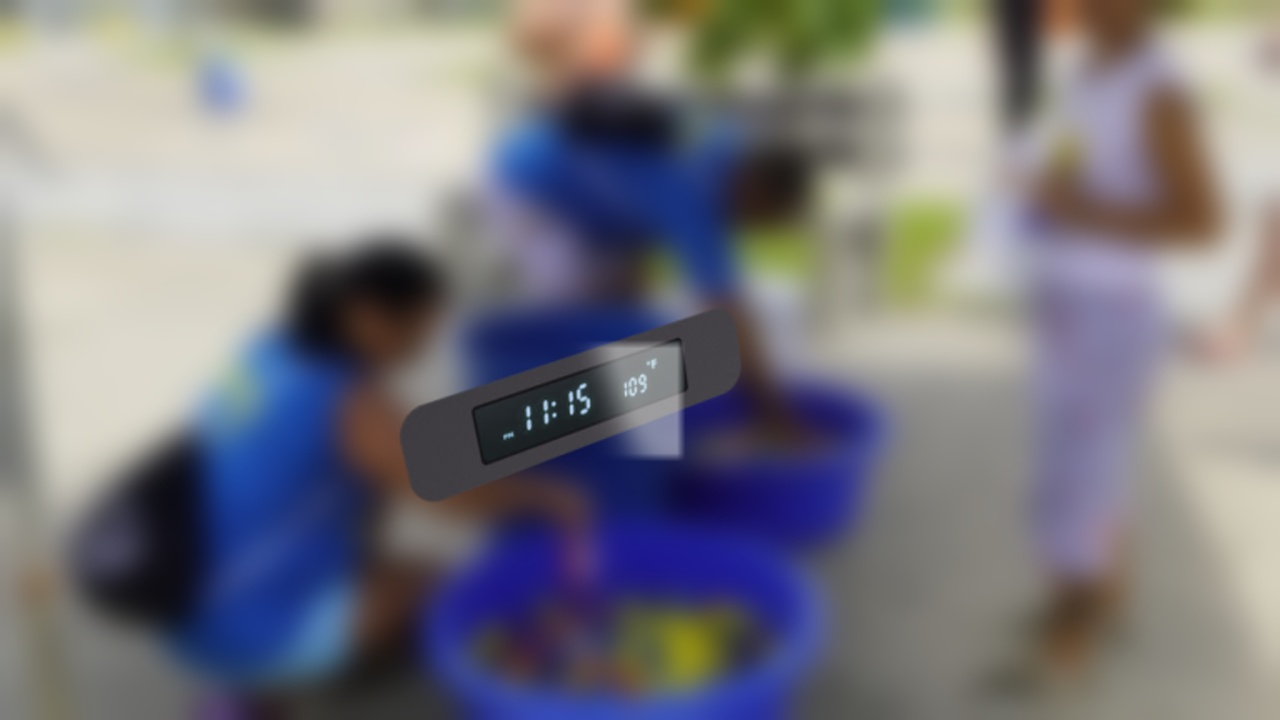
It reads {"hour": 11, "minute": 15}
